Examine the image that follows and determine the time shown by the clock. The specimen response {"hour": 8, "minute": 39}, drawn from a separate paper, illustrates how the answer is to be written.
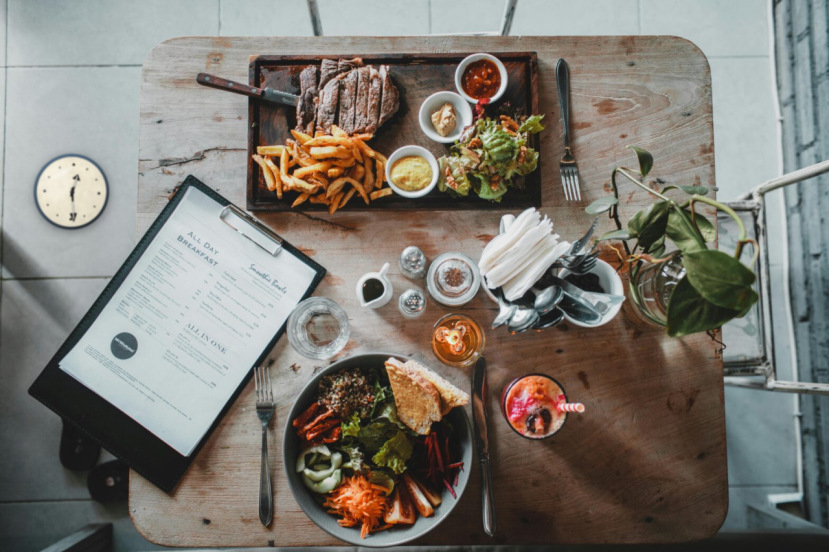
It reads {"hour": 12, "minute": 29}
